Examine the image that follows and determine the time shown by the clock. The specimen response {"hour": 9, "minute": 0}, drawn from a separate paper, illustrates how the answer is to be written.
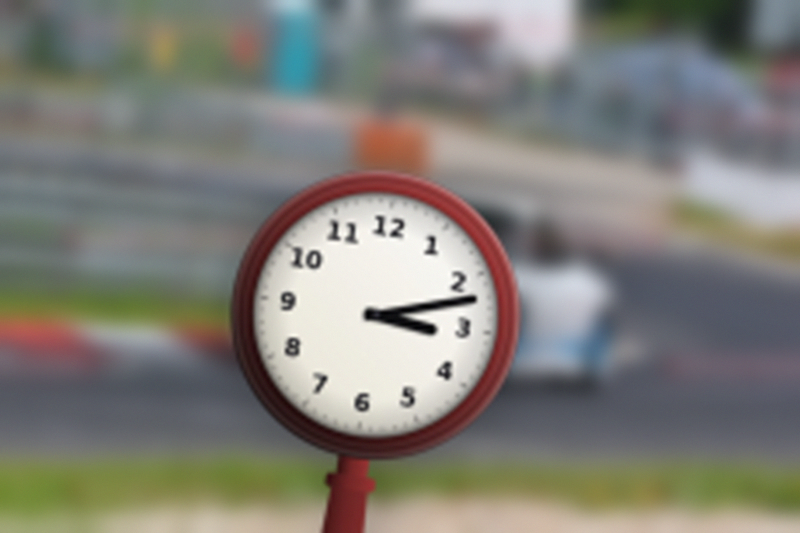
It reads {"hour": 3, "minute": 12}
